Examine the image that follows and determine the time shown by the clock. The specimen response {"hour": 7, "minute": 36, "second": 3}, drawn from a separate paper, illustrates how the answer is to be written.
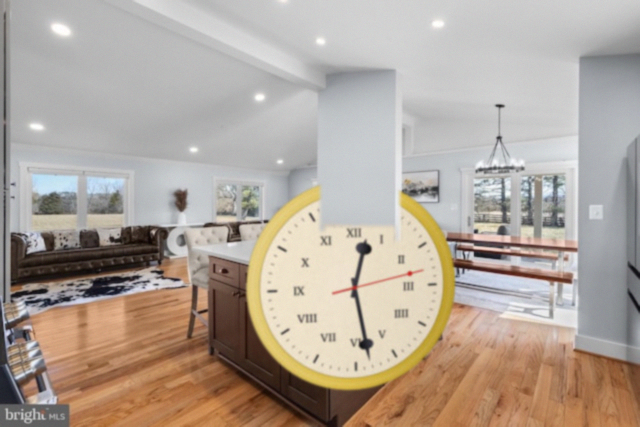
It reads {"hour": 12, "minute": 28, "second": 13}
